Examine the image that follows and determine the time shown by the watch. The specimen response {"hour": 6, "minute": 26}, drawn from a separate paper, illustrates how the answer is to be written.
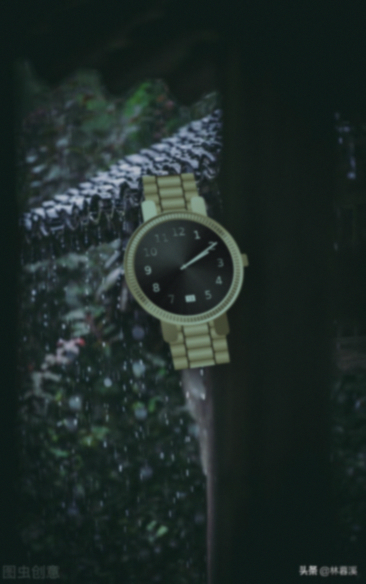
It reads {"hour": 2, "minute": 10}
